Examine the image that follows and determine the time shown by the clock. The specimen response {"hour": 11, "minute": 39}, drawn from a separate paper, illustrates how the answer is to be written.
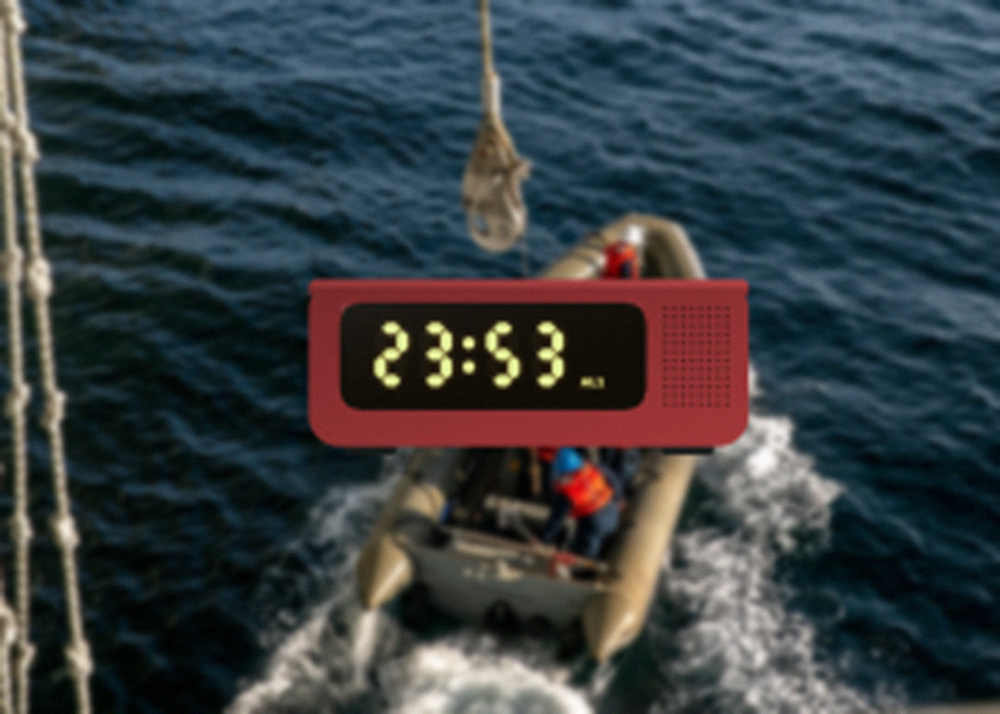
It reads {"hour": 23, "minute": 53}
